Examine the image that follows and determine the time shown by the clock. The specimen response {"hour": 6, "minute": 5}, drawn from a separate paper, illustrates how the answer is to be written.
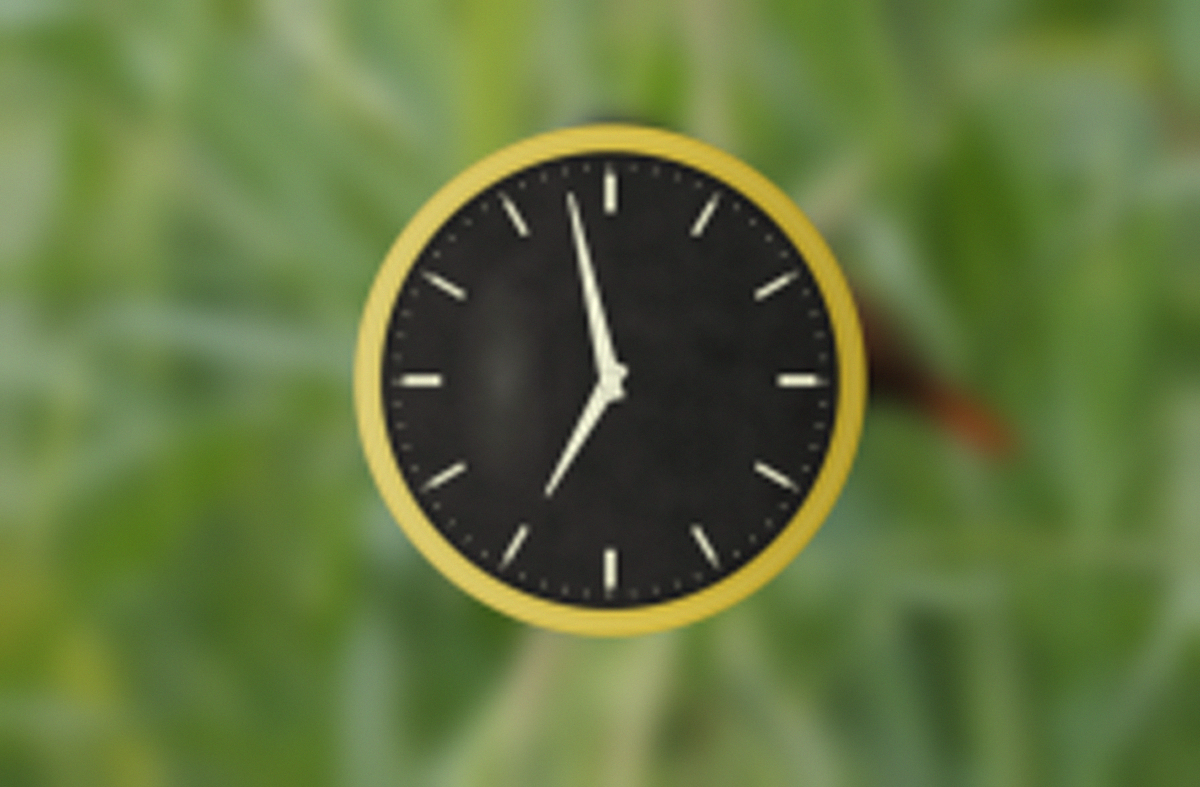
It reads {"hour": 6, "minute": 58}
